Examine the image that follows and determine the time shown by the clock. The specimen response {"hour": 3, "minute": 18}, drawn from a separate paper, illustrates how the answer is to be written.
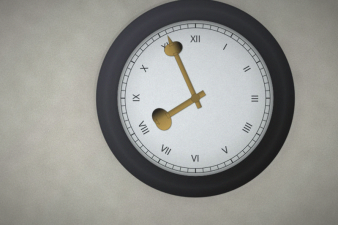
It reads {"hour": 7, "minute": 56}
